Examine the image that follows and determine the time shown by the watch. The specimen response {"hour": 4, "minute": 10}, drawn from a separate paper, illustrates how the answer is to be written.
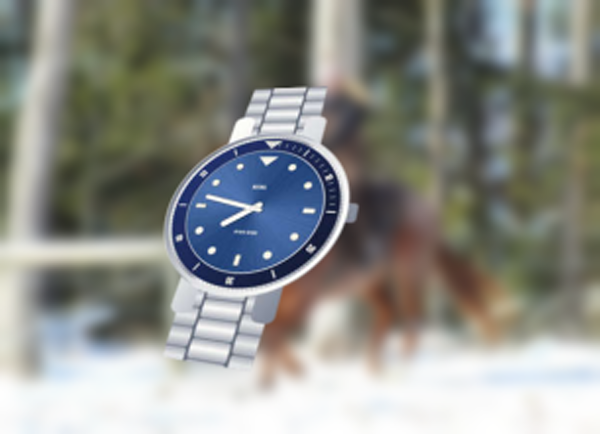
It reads {"hour": 7, "minute": 47}
